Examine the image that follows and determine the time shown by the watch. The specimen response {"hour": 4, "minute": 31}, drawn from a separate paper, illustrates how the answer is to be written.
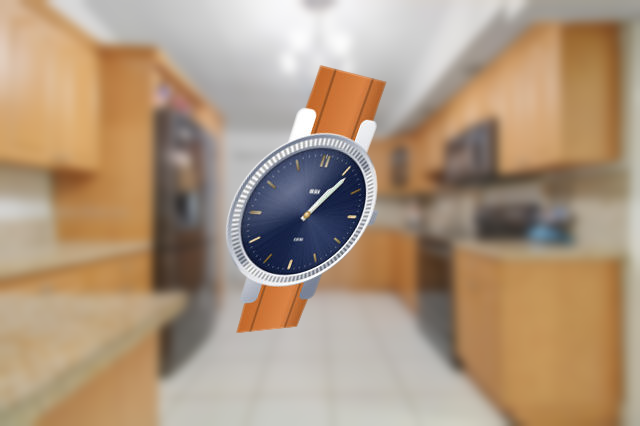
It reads {"hour": 1, "minute": 6}
